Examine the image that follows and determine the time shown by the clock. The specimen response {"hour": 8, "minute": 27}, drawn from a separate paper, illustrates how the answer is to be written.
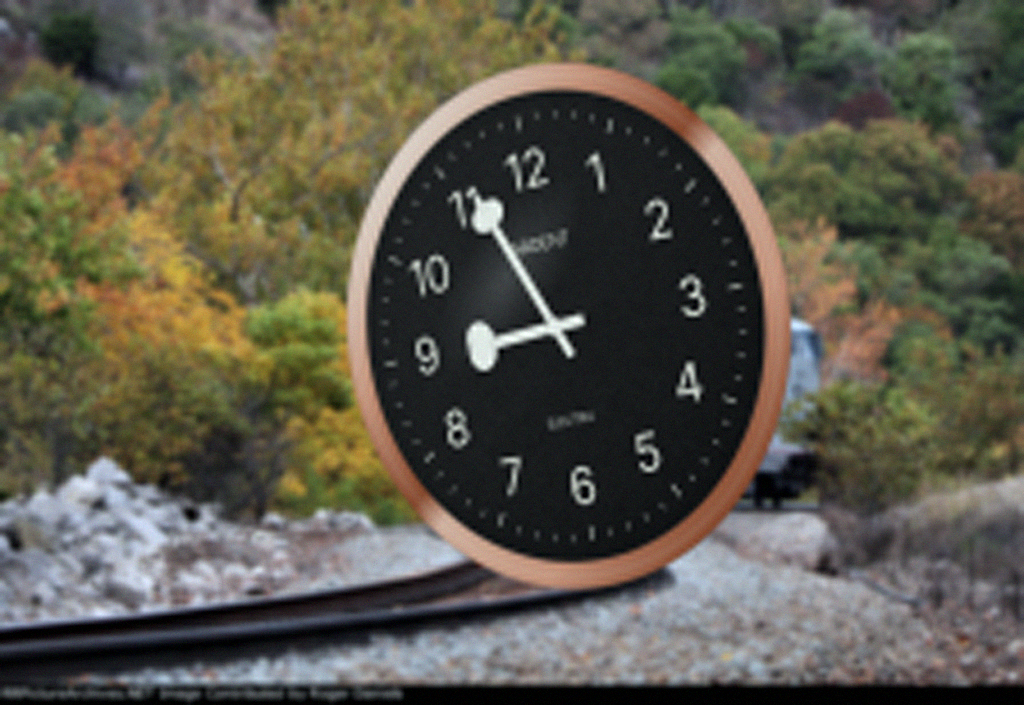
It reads {"hour": 8, "minute": 56}
